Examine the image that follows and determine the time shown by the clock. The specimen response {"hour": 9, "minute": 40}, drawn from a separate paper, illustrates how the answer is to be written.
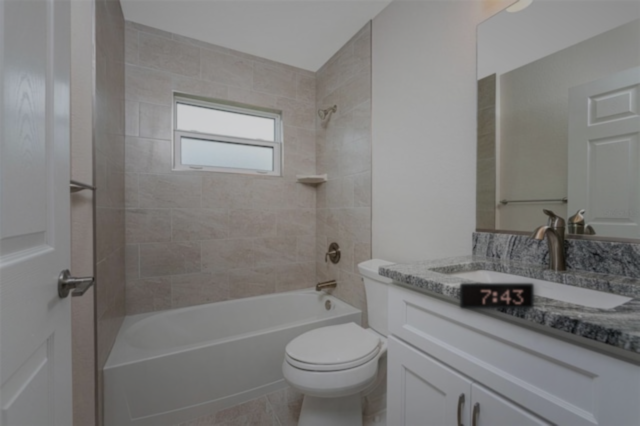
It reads {"hour": 7, "minute": 43}
